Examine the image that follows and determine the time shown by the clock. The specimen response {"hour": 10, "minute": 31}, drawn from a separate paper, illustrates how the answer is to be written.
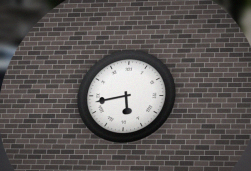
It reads {"hour": 5, "minute": 43}
